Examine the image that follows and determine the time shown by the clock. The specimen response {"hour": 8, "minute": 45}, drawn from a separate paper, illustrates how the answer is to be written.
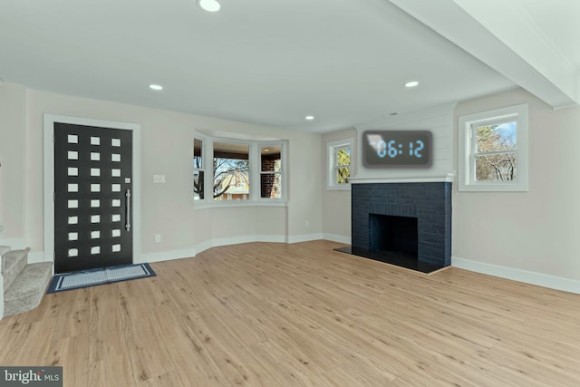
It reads {"hour": 6, "minute": 12}
